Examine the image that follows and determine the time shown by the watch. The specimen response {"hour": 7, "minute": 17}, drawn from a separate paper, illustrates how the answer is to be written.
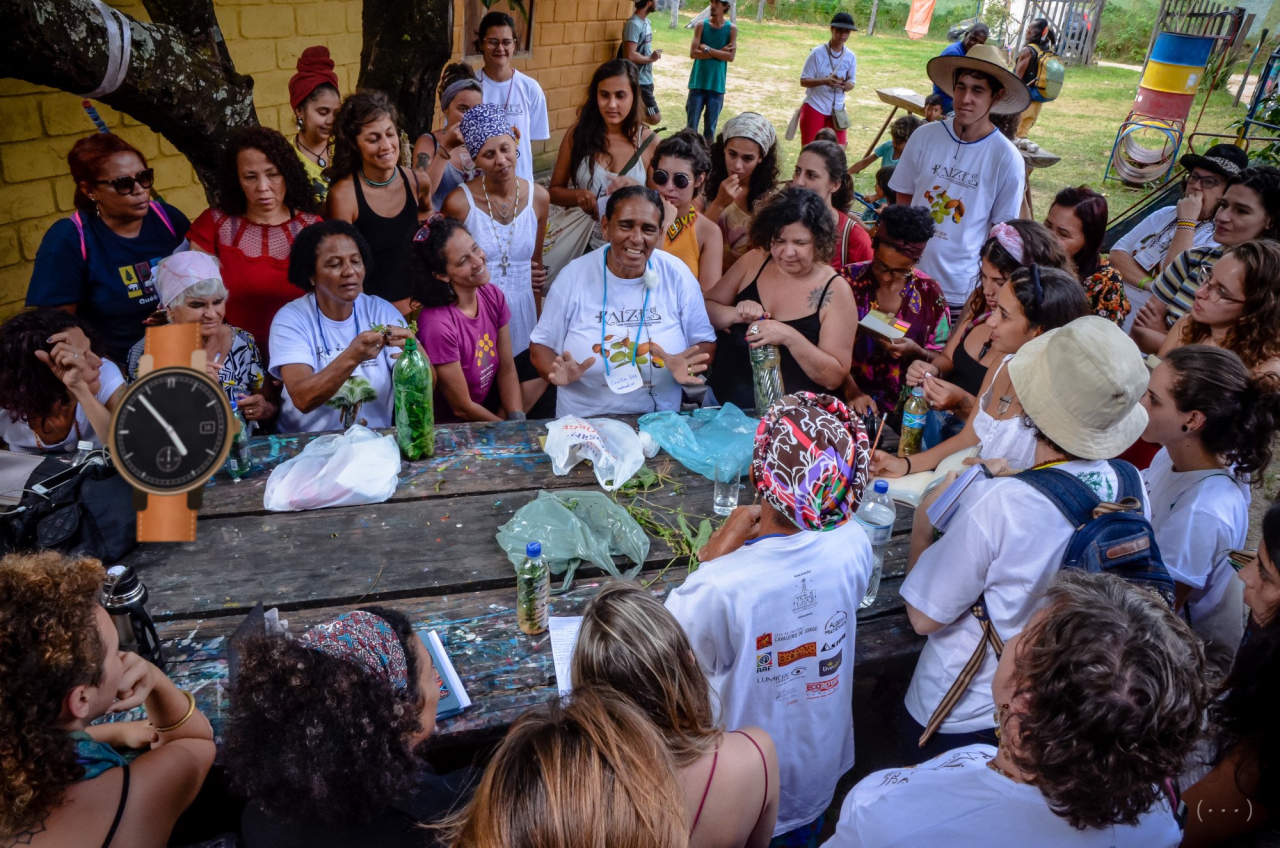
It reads {"hour": 4, "minute": 53}
